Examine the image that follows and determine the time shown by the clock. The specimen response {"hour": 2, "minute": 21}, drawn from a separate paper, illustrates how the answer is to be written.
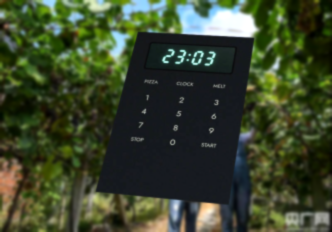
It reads {"hour": 23, "minute": 3}
